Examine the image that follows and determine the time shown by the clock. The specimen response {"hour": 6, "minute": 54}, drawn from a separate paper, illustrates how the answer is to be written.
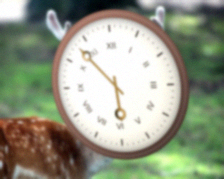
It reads {"hour": 5, "minute": 53}
